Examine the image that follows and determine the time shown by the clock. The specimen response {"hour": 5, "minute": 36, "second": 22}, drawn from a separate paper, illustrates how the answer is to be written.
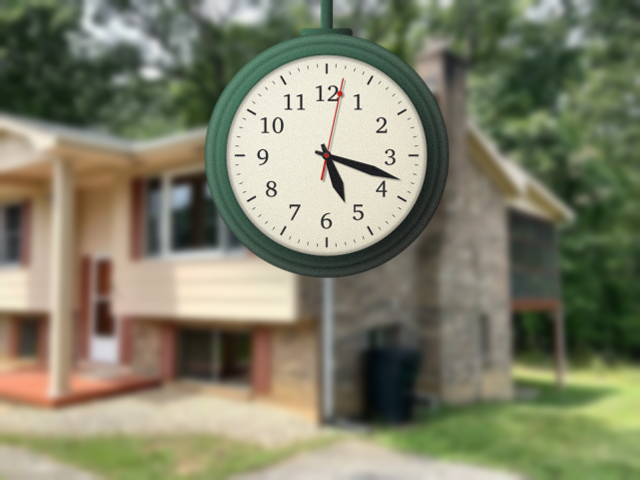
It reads {"hour": 5, "minute": 18, "second": 2}
